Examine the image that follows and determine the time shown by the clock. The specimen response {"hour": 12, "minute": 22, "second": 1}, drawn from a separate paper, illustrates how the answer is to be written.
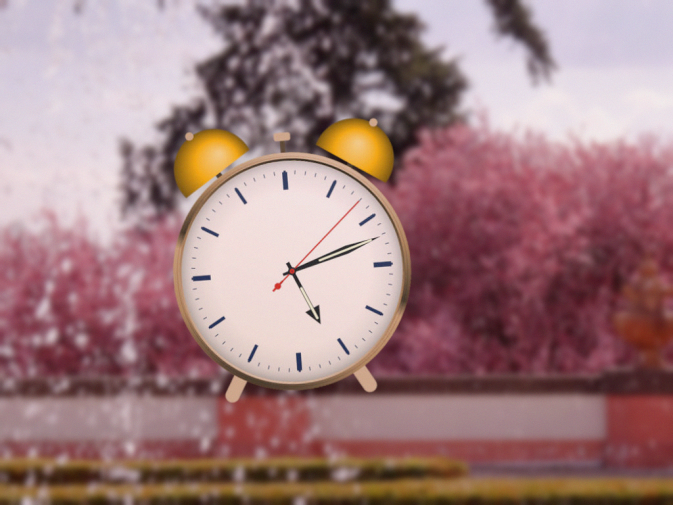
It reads {"hour": 5, "minute": 12, "second": 8}
